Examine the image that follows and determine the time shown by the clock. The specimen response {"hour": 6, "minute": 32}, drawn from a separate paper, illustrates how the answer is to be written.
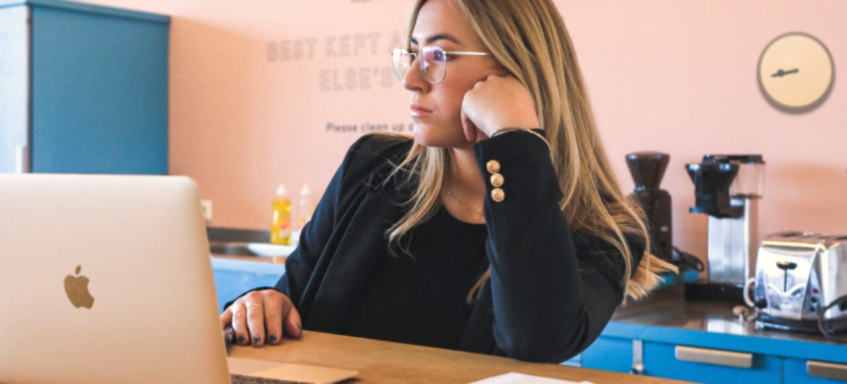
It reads {"hour": 8, "minute": 43}
